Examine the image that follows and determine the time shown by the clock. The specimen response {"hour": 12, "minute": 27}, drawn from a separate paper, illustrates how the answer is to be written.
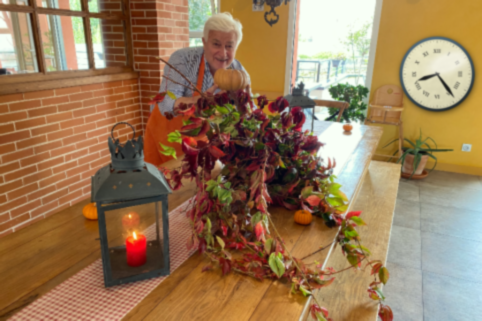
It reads {"hour": 8, "minute": 24}
